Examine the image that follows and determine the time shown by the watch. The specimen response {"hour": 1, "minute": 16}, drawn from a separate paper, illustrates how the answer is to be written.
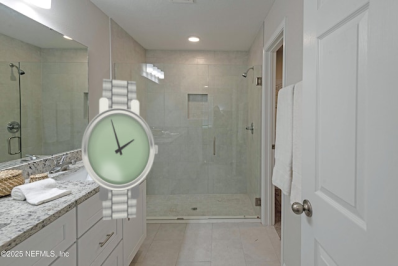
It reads {"hour": 1, "minute": 57}
